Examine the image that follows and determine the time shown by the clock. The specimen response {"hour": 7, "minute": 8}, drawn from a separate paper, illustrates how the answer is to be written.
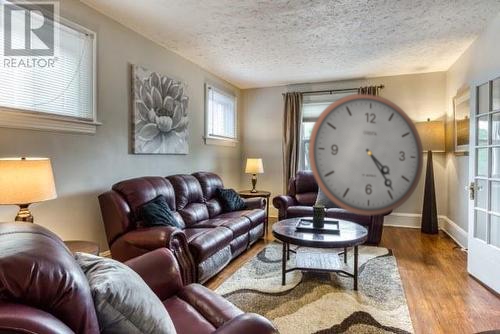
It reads {"hour": 4, "minute": 24}
